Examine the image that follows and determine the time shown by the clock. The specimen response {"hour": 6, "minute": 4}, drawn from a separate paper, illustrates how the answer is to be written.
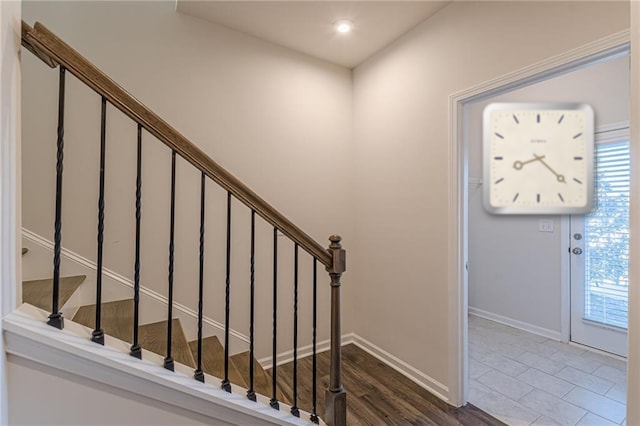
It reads {"hour": 8, "minute": 22}
